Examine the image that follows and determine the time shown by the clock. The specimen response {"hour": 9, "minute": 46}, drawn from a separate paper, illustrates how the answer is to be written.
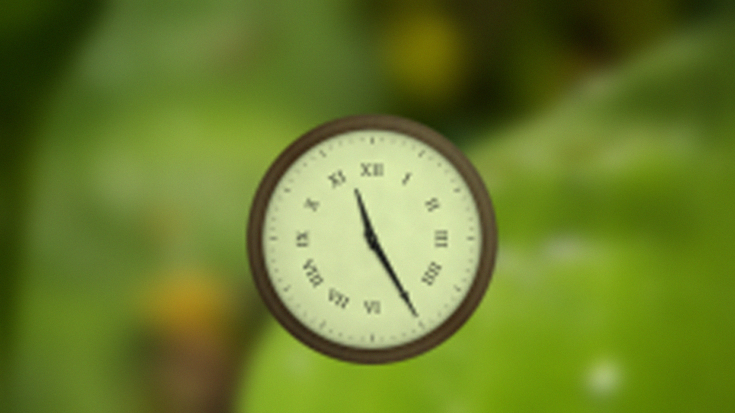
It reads {"hour": 11, "minute": 25}
